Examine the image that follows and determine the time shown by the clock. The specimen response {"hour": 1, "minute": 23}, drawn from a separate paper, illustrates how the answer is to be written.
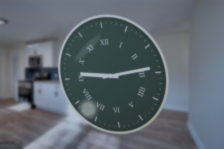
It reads {"hour": 9, "minute": 14}
